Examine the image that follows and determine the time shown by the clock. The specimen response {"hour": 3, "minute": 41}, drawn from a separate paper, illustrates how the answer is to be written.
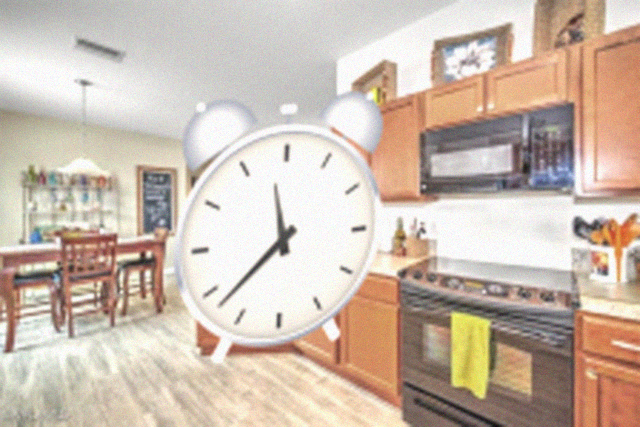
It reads {"hour": 11, "minute": 38}
